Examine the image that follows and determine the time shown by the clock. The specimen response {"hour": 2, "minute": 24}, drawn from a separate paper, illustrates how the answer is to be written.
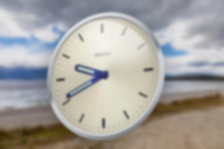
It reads {"hour": 9, "minute": 41}
